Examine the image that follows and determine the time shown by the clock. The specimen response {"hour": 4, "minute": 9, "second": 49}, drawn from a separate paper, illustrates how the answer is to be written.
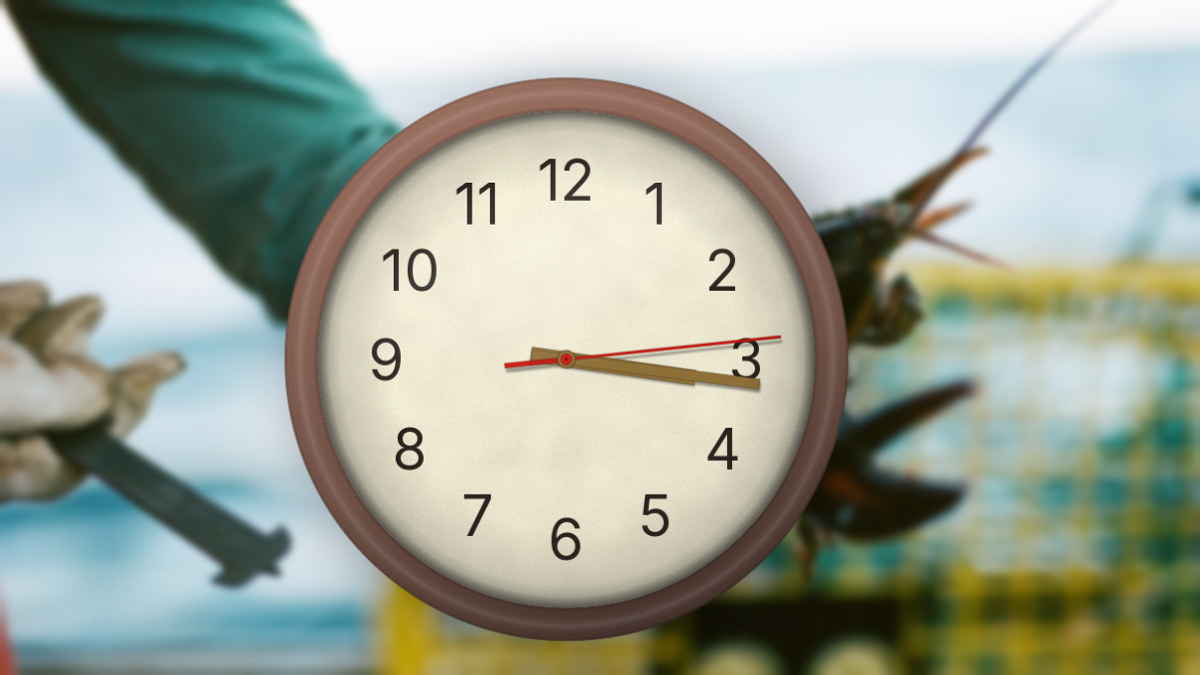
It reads {"hour": 3, "minute": 16, "second": 14}
